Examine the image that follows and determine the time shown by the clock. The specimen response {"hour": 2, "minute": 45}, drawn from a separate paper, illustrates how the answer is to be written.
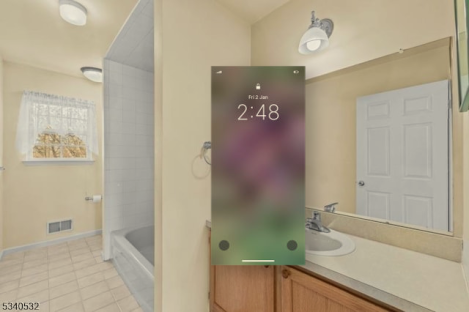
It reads {"hour": 2, "minute": 48}
